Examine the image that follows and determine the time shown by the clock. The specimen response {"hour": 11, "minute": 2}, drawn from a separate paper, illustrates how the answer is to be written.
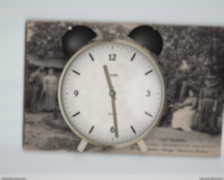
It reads {"hour": 11, "minute": 29}
